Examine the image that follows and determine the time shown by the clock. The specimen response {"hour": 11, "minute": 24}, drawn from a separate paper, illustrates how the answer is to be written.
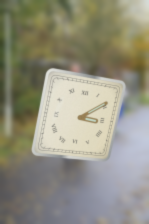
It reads {"hour": 3, "minute": 9}
